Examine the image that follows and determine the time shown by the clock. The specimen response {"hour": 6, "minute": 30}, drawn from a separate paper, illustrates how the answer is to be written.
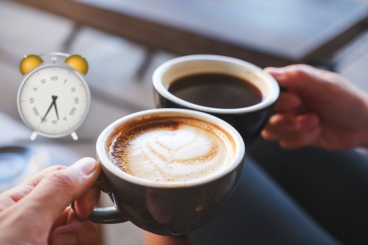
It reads {"hour": 5, "minute": 35}
